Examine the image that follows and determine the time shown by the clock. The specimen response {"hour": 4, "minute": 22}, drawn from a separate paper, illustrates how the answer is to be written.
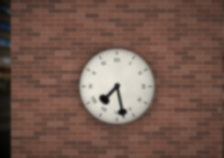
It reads {"hour": 7, "minute": 28}
